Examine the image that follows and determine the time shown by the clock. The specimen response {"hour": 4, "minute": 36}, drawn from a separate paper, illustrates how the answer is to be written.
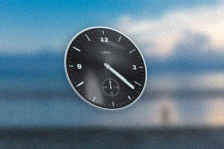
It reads {"hour": 4, "minute": 22}
